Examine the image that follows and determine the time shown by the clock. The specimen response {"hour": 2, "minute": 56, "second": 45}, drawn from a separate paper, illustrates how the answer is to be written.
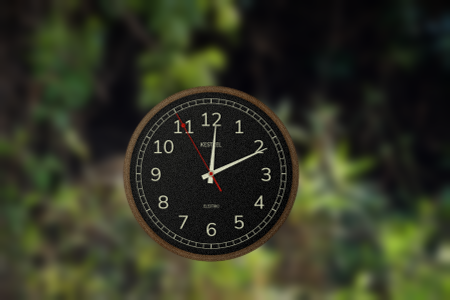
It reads {"hour": 12, "minute": 10, "second": 55}
